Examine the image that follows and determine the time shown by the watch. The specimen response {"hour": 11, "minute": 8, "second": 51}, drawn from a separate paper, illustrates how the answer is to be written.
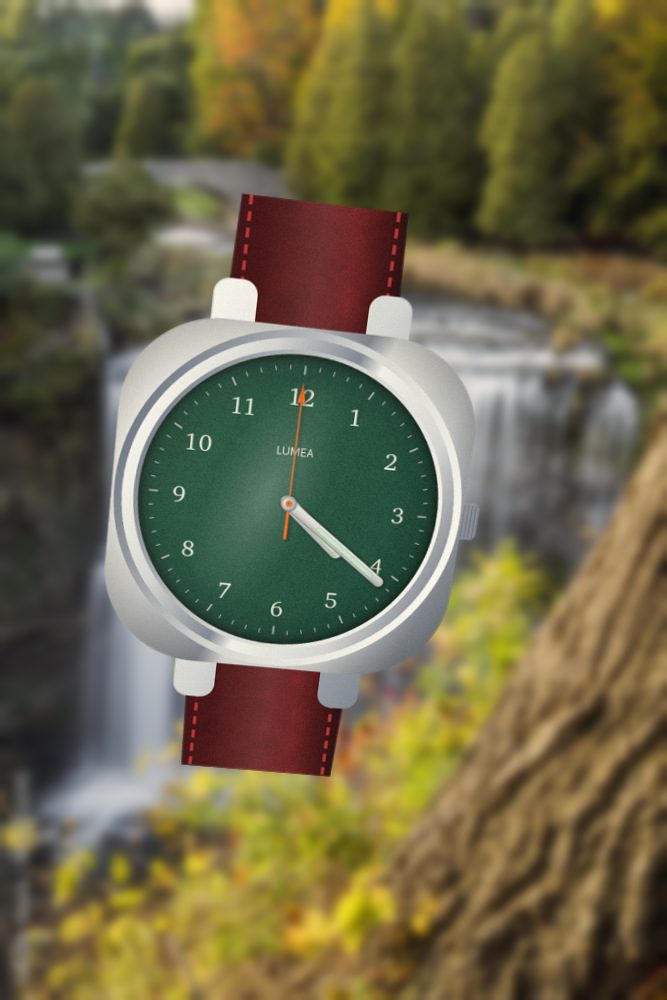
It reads {"hour": 4, "minute": 21, "second": 0}
